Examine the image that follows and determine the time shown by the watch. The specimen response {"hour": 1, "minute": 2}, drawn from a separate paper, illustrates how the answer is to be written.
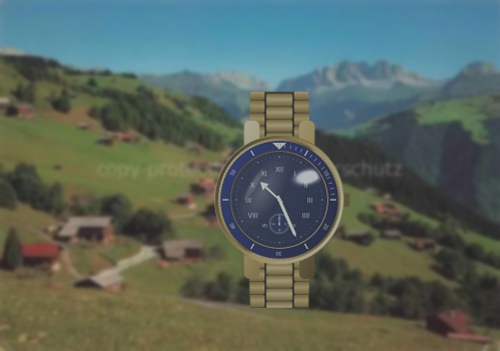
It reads {"hour": 10, "minute": 26}
